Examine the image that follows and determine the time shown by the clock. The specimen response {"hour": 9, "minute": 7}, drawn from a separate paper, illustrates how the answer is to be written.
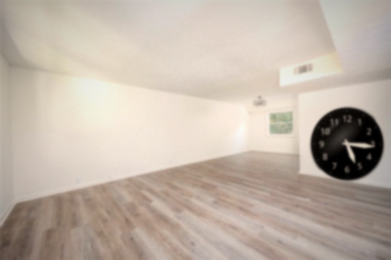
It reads {"hour": 5, "minute": 16}
